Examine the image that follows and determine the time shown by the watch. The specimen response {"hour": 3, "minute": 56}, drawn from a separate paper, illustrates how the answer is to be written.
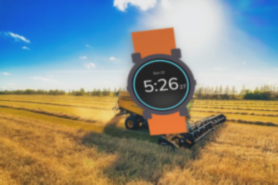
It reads {"hour": 5, "minute": 26}
